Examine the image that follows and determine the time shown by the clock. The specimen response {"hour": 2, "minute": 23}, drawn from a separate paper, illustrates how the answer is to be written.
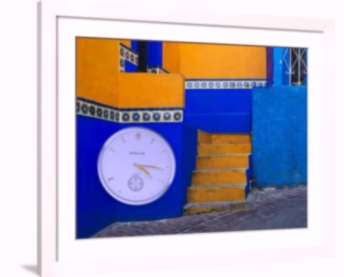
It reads {"hour": 4, "minute": 16}
